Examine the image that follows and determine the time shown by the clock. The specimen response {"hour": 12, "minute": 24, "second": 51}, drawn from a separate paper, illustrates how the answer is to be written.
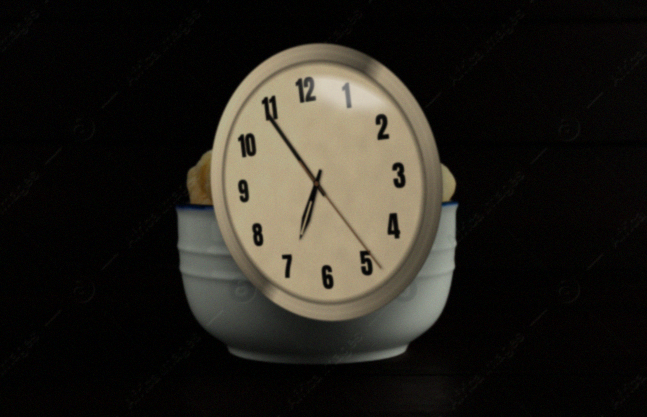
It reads {"hour": 6, "minute": 54, "second": 24}
